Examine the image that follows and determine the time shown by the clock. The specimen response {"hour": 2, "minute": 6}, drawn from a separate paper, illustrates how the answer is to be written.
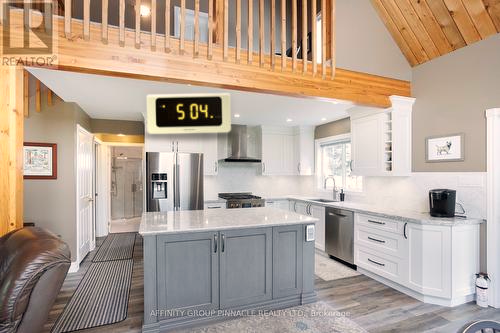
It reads {"hour": 5, "minute": 4}
